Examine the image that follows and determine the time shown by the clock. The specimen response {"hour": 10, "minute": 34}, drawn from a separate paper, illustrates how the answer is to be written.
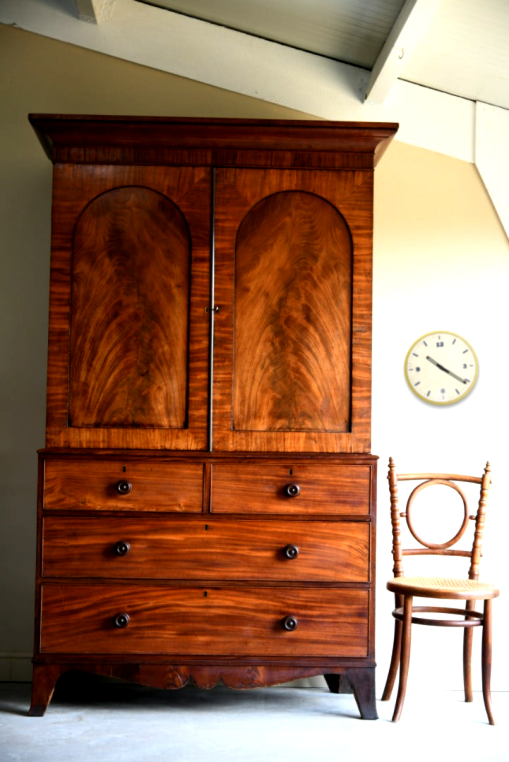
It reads {"hour": 10, "minute": 21}
